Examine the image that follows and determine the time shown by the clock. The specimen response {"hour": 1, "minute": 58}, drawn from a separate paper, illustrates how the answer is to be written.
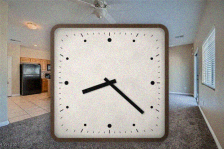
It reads {"hour": 8, "minute": 22}
